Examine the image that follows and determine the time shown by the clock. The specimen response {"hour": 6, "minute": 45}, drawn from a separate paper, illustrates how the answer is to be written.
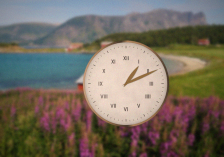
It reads {"hour": 1, "minute": 11}
